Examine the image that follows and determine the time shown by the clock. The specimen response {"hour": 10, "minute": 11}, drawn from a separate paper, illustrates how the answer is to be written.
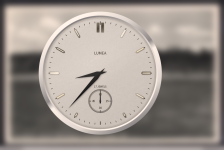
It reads {"hour": 8, "minute": 37}
